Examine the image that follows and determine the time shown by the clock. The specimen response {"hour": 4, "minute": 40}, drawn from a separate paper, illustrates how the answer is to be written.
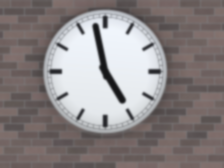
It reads {"hour": 4, "minute": 58}
